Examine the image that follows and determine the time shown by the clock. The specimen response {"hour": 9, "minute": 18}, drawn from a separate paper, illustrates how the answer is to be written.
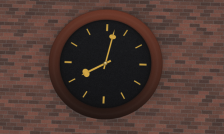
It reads {"hour": 8, "minute": 2}
